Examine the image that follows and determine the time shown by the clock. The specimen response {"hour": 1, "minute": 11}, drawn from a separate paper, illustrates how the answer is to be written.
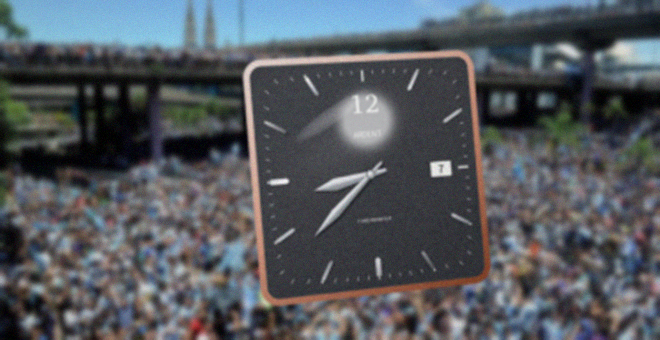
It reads {"hour": 8, "minute": 38}
